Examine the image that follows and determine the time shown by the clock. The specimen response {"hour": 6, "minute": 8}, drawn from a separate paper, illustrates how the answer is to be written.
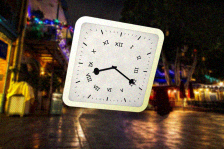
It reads {"hour": 8, "minute": 20}
